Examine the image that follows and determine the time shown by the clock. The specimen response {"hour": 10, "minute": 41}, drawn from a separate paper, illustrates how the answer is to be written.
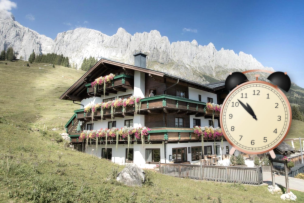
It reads {"hour": 10, "minute": 52}
